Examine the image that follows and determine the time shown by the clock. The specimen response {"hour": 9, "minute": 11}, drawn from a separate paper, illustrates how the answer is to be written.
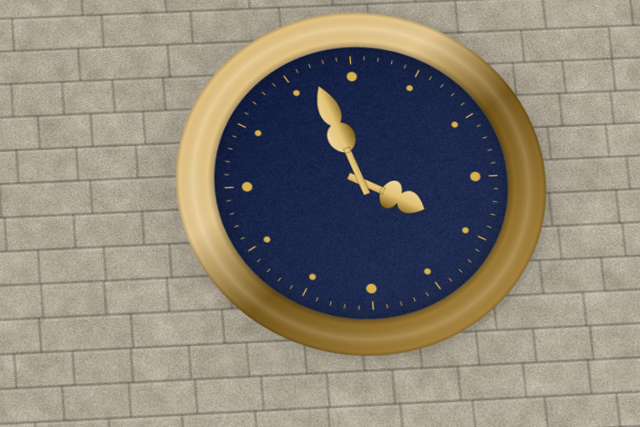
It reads {"hour": 3, "minute": 57}
